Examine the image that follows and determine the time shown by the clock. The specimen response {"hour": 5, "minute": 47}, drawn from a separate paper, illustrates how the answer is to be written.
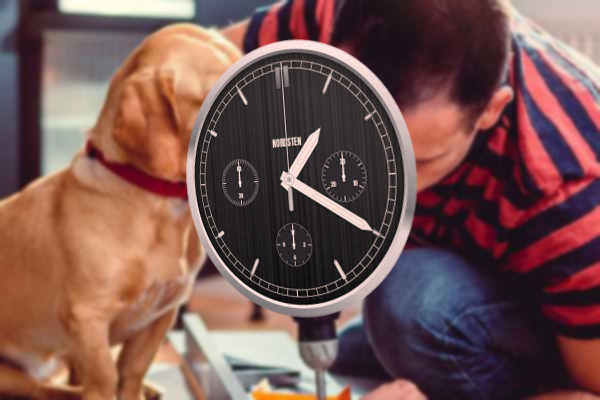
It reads {"hour": 1, "minute": 20}
